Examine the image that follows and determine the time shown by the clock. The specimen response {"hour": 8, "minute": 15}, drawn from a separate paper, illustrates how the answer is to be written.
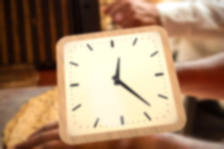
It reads {"hour": 12, "minute": 23}
